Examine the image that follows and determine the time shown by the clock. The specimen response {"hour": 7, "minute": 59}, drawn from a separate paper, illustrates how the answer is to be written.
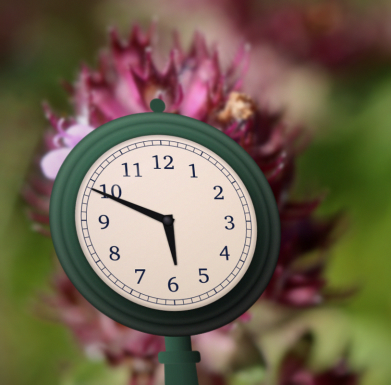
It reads {"hour": 5, "minute": 49}
